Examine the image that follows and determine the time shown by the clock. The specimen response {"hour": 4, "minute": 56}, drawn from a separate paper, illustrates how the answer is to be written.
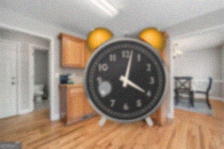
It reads {"hour": 4, "minute": 2}
